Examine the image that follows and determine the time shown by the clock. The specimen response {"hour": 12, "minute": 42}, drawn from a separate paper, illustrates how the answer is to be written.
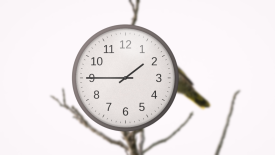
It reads {"hour": 1, "minute": 45}
